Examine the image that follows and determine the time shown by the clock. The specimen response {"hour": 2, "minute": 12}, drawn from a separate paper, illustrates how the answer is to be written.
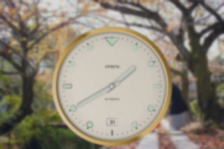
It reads {"hour": 1, "minute": 40}
